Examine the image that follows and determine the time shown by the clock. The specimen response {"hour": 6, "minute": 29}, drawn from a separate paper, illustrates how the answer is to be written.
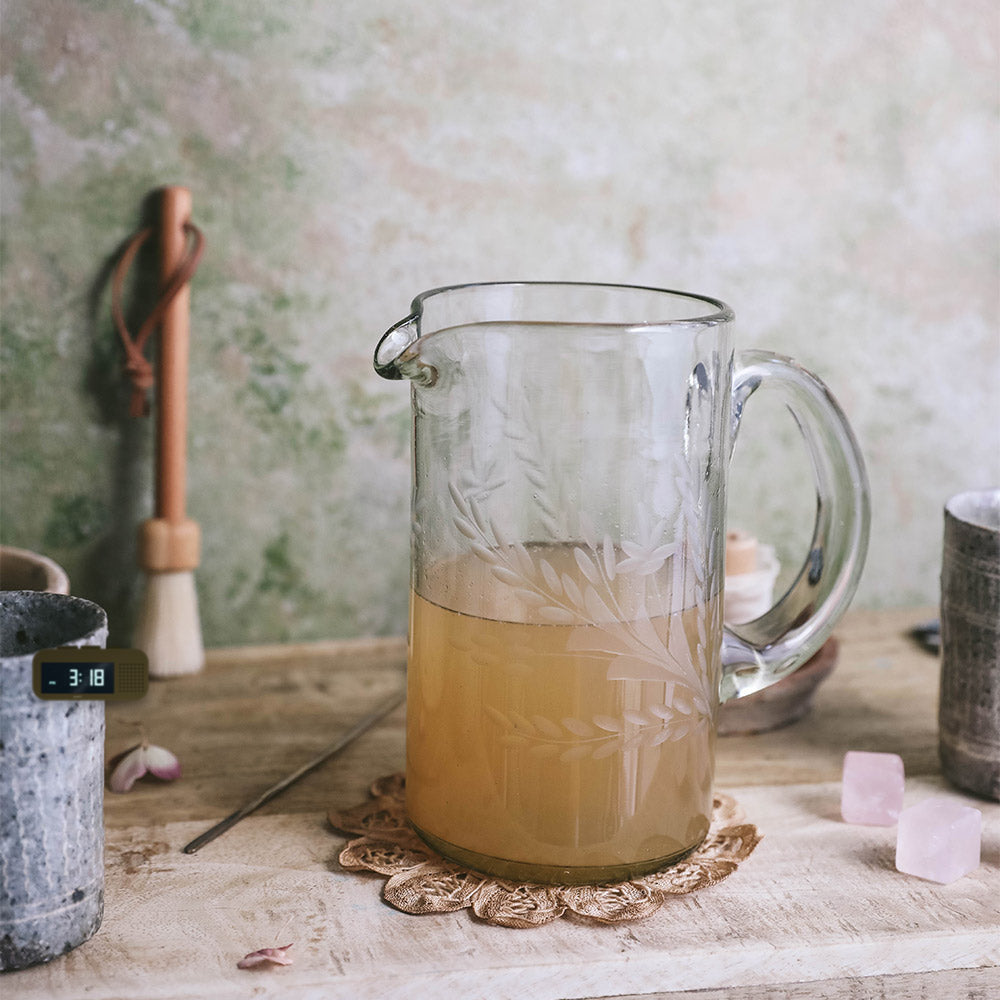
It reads {"hour": 3, "minute": 18}
